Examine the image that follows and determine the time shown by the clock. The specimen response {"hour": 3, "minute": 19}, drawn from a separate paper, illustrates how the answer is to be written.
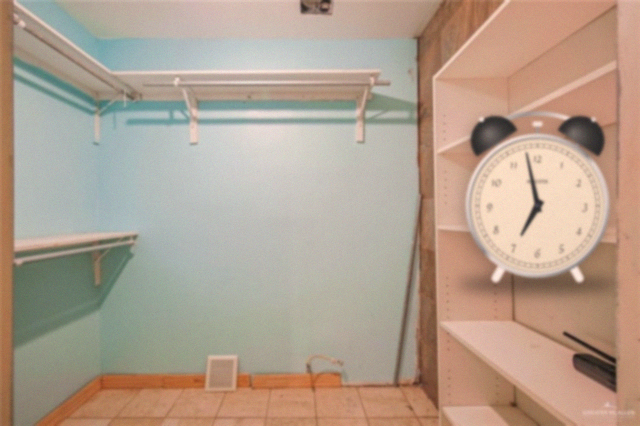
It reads {"hour": 6, "minute": 58}
